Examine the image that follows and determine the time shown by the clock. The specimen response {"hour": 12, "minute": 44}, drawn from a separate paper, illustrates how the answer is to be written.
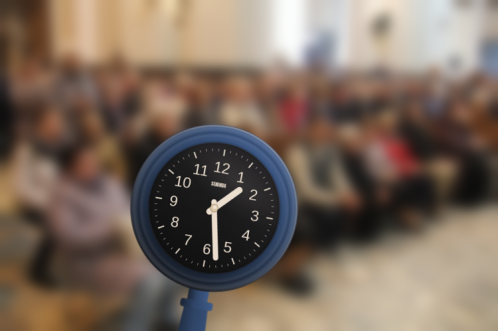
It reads {"hour": 1, "minute": 28}
